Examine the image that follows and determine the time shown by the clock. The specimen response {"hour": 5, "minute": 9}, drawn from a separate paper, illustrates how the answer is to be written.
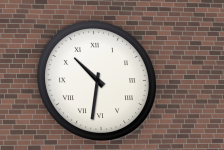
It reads {"hour": 10, "minute": 32}
